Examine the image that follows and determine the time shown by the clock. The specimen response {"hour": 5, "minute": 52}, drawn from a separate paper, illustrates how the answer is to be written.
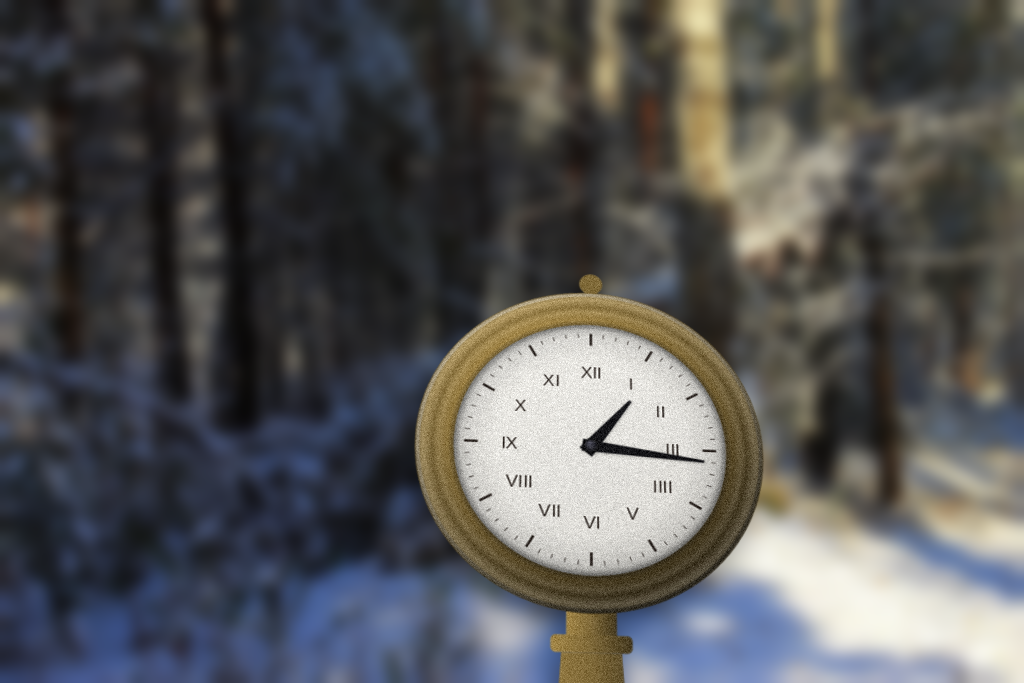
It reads {"hour": 1, "minute": 16}
